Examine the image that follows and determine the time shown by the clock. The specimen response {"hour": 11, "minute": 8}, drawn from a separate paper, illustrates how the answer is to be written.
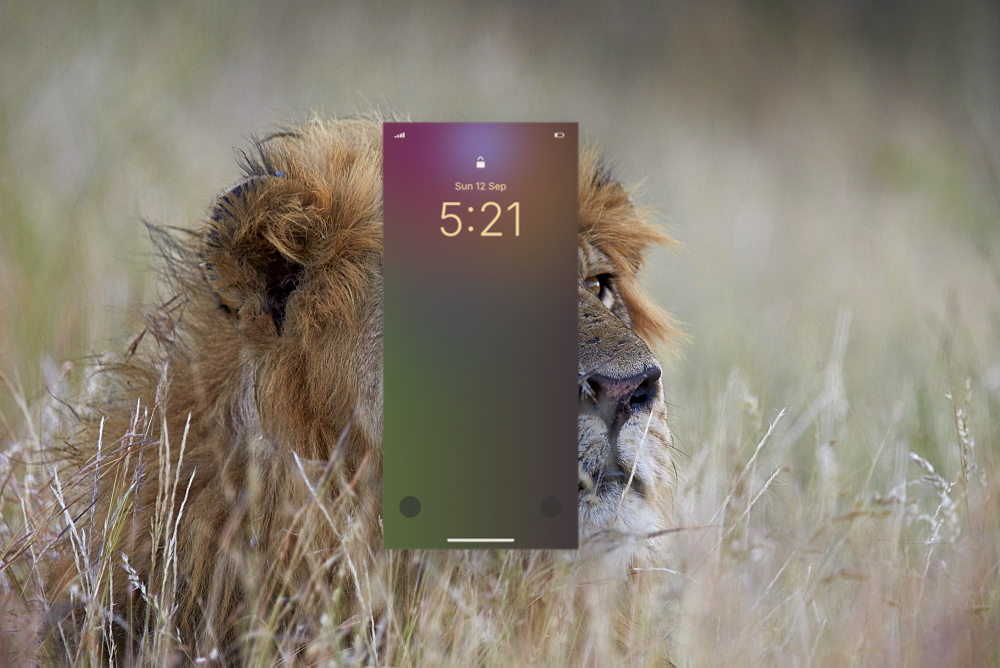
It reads {"hour": 5, "minute": 21}
